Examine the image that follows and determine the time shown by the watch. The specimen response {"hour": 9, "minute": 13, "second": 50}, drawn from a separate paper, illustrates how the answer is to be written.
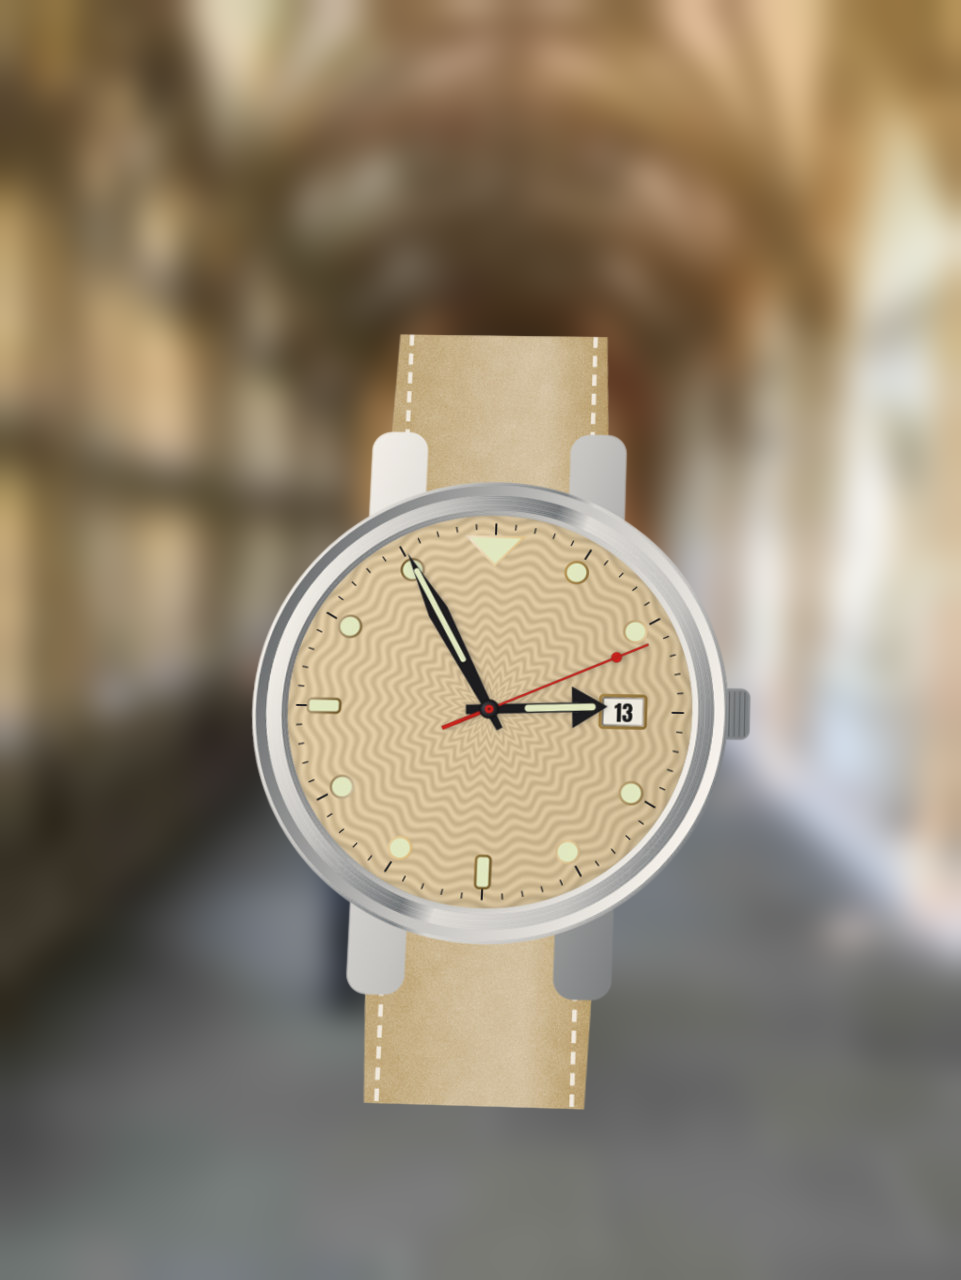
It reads {"hour": 2, "minute": 55, "second": 11}
